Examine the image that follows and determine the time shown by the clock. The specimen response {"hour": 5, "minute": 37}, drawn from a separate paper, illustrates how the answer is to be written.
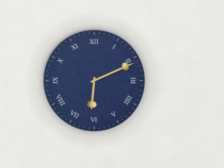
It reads {"hour": 6, "minute": 11}
